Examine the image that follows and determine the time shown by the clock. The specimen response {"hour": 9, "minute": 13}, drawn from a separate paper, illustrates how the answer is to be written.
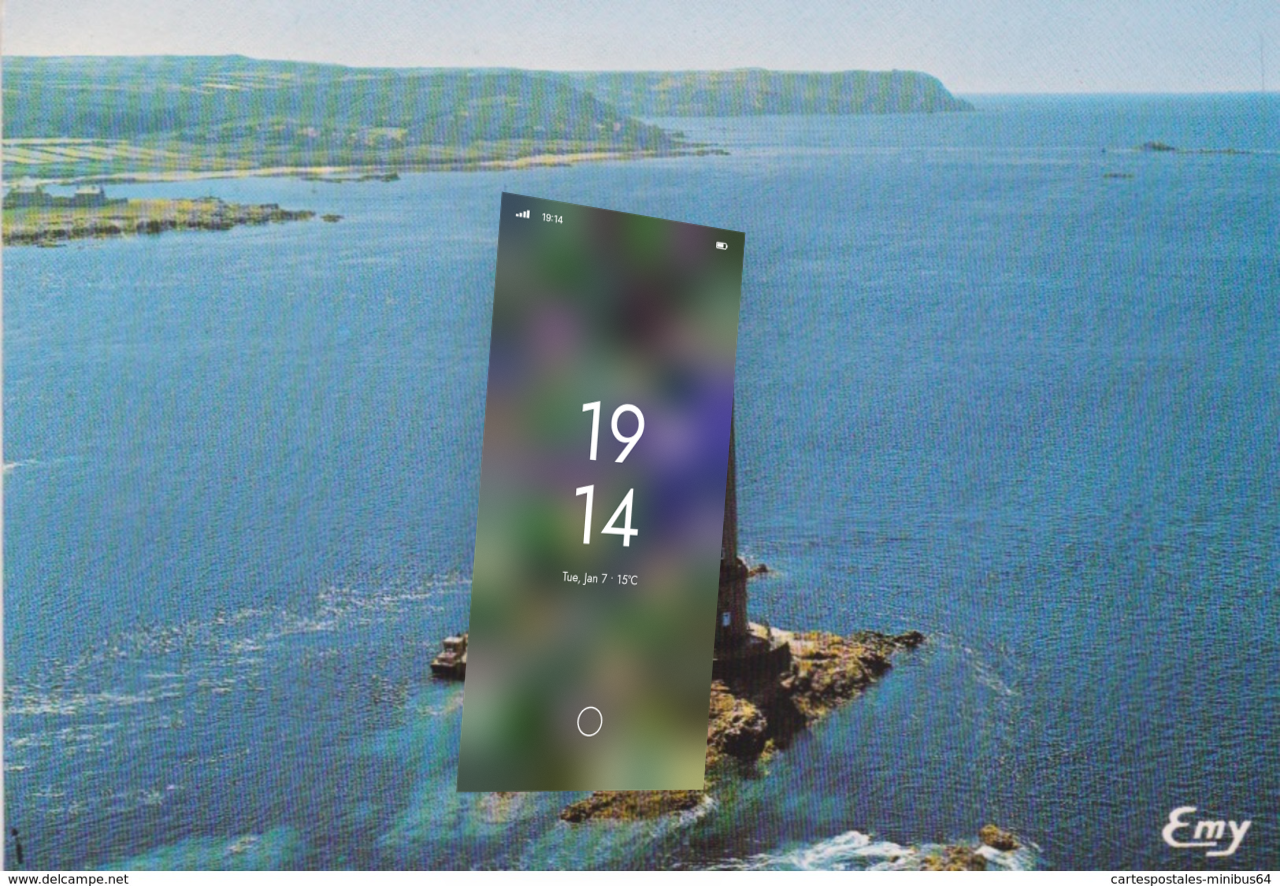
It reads {"hour": 19, "minute": 14}
